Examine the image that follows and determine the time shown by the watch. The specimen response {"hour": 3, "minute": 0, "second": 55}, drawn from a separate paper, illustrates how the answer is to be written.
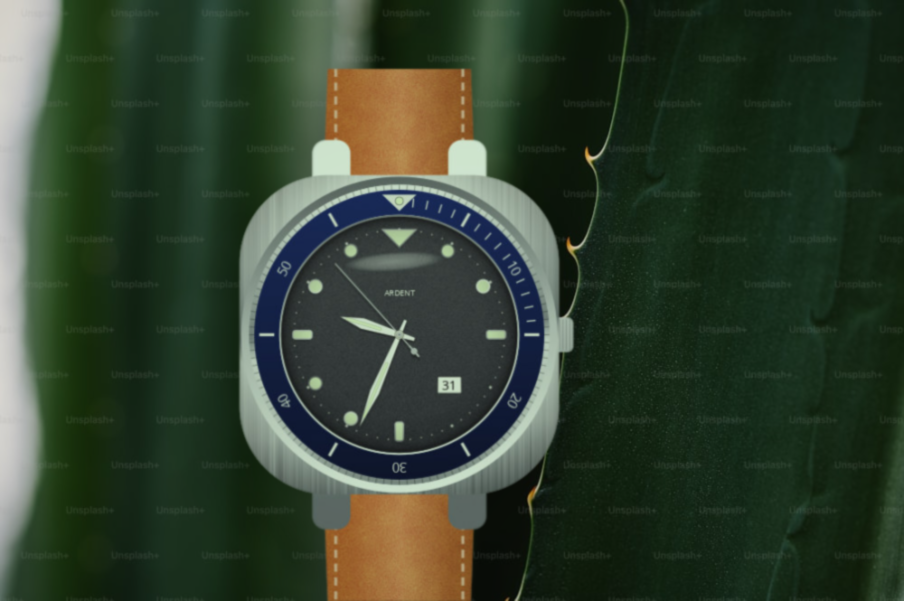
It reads {"hour": 9, "minute": 33, "second": 53}
